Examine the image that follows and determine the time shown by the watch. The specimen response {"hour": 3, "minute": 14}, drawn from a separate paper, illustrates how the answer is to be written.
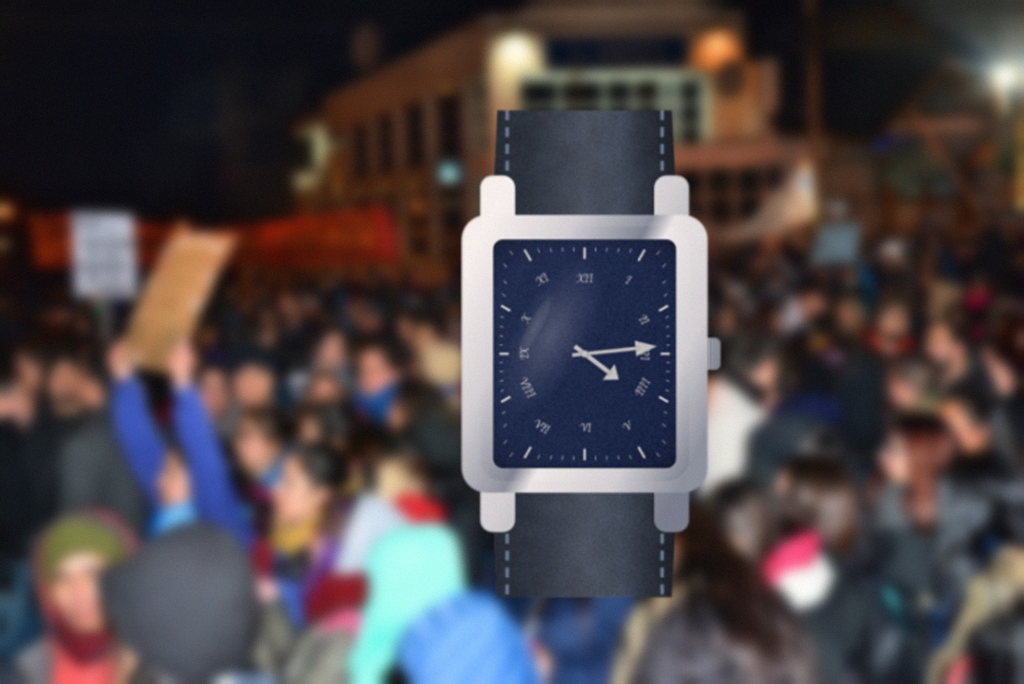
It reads {"hour": 4, "minute": 14}
